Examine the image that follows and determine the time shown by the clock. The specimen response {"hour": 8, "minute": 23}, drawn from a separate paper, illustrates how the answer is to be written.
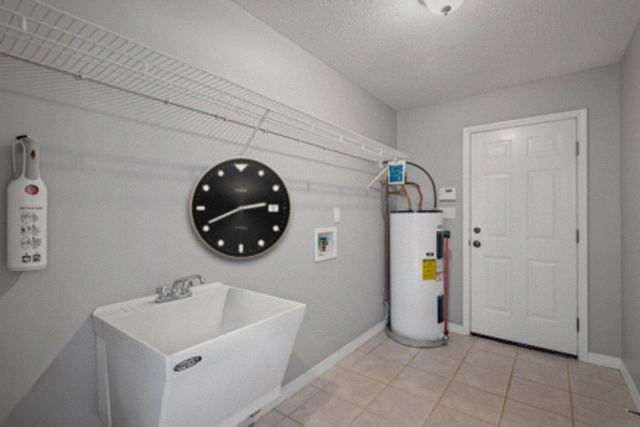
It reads {"hour": 2, "minute": 41}
